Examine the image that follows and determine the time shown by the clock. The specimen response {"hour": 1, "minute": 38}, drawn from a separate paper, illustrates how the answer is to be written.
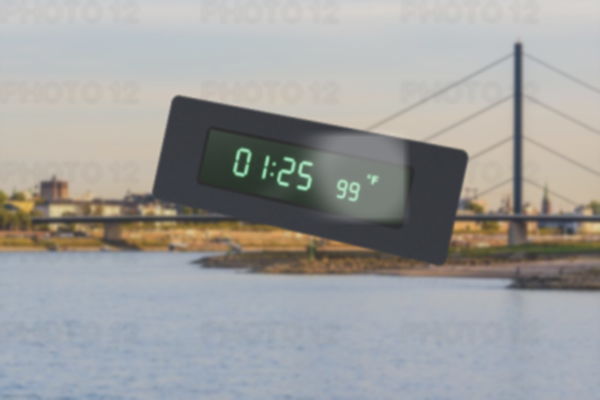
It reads {"hour": 1, "minute": 25}
